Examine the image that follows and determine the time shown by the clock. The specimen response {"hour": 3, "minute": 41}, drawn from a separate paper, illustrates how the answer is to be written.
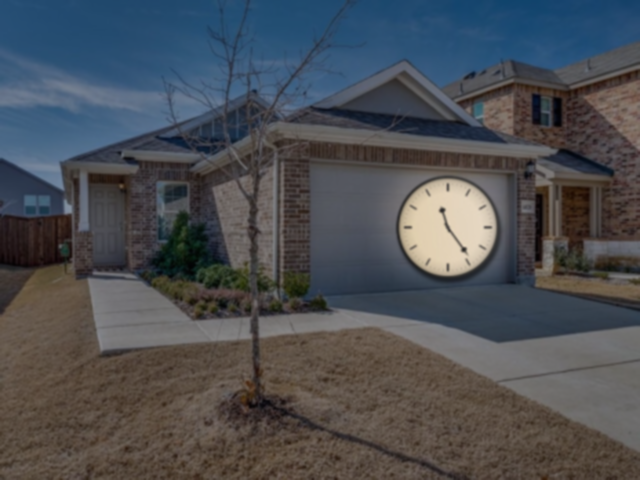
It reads {"hour": 11, "minute": 24}
